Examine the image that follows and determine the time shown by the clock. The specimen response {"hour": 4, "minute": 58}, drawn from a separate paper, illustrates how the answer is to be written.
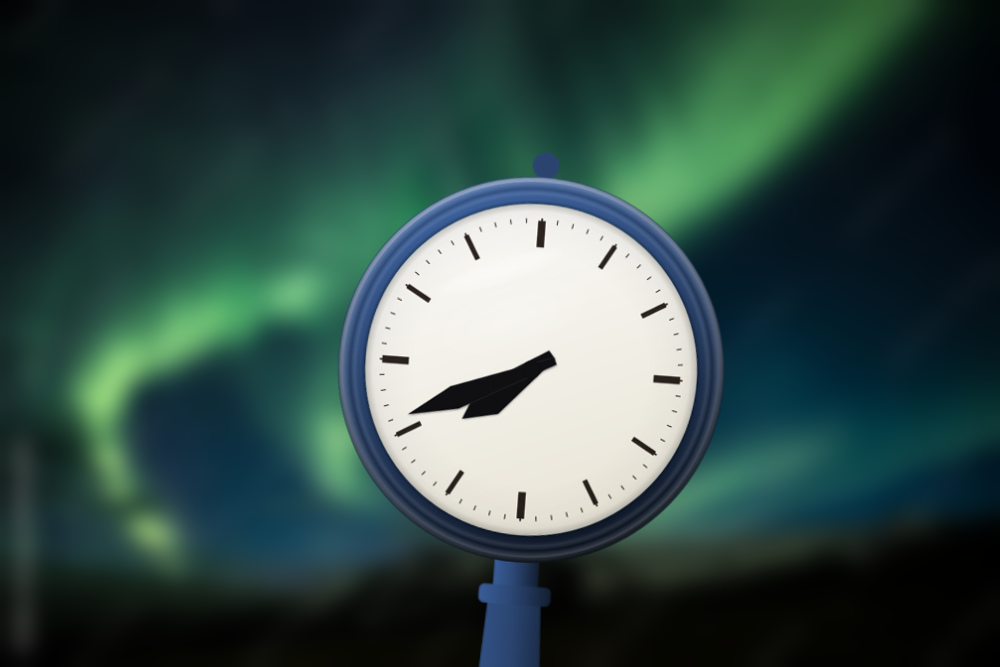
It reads {"hour": 7, "minute": 41}
